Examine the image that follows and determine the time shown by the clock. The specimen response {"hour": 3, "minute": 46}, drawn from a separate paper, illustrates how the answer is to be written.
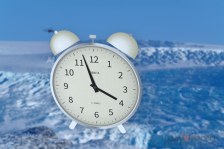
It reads {"hour": 3, "minute": 57}
